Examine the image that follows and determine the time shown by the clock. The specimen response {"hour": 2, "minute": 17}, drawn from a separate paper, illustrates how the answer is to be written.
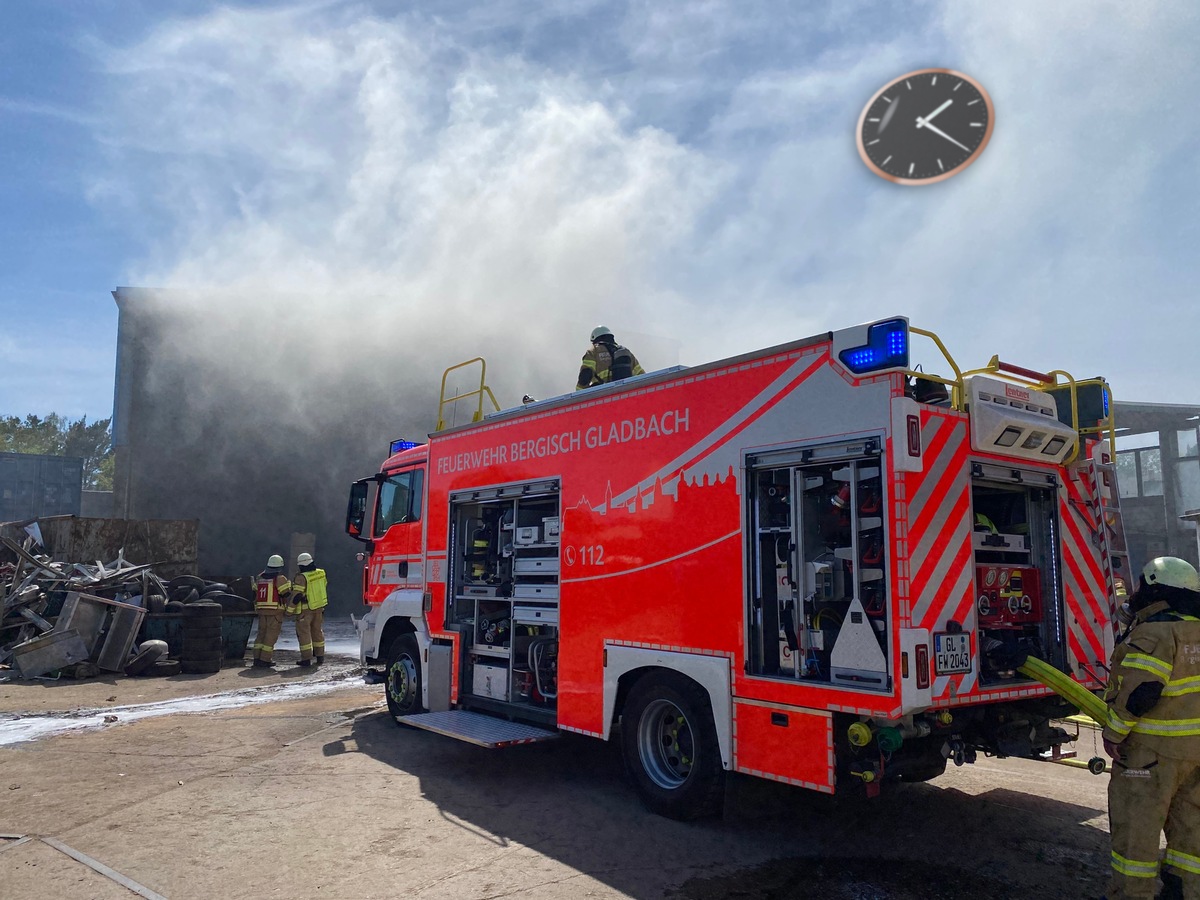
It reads {"hour": 1, "minute": 20}
